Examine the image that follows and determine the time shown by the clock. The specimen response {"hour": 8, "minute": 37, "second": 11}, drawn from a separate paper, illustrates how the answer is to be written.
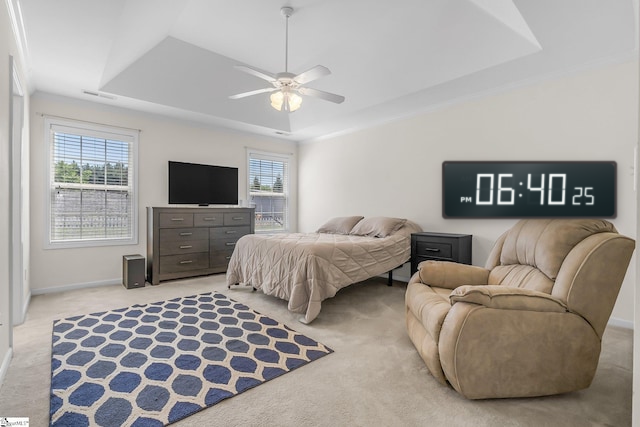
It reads {"hour": 6, "minute": 40, "second": 25}
